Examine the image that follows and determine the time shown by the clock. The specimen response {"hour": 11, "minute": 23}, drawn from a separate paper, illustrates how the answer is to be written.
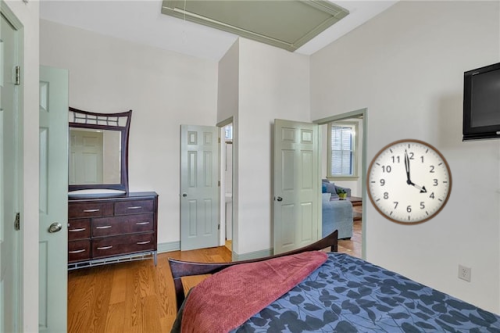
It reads {"hour": 3, "minute": 59}
